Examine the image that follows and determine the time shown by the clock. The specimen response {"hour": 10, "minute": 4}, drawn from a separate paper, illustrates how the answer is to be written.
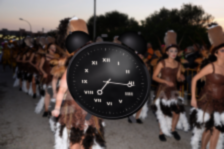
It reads {"hour": 7, "minute": 16}
